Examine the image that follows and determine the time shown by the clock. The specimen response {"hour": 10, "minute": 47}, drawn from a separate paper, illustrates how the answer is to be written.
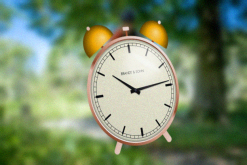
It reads {"hour": 10, "minute": 14}
